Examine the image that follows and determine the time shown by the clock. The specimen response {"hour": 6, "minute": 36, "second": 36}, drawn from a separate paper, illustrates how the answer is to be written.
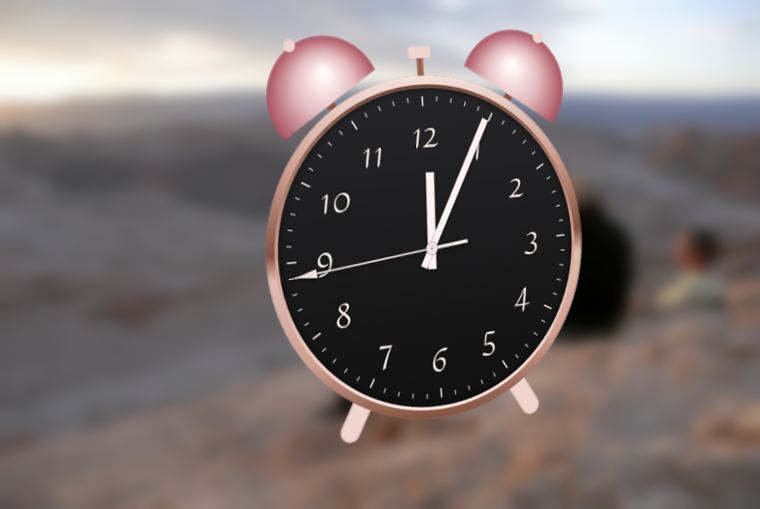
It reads {"hour": 12, "minute": 4, "second": 44}
